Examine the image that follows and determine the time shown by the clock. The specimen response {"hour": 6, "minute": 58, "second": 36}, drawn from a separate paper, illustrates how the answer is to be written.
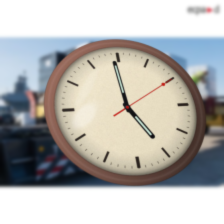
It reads {"hour": 4, "minute": 59, "second": 10}
